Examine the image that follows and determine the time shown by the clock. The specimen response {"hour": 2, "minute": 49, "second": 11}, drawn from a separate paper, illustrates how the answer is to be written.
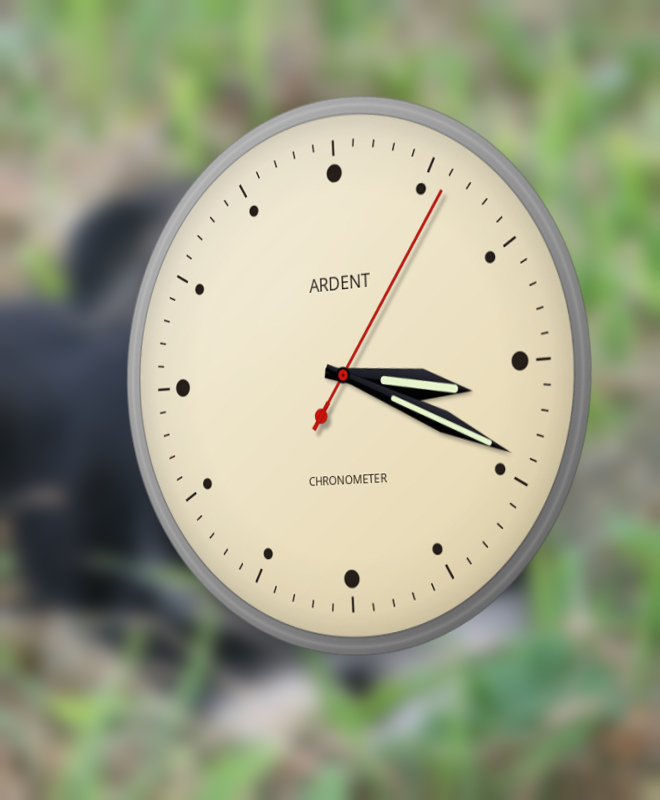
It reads {"hour": 3, "minute": 19, "second": 6}
